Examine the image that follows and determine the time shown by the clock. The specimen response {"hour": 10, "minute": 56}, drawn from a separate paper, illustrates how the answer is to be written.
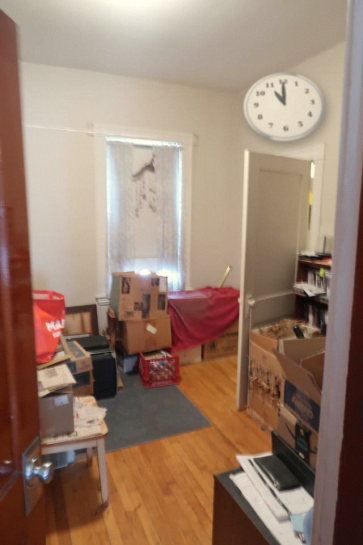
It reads {"hour": 11, "minute": 0}
